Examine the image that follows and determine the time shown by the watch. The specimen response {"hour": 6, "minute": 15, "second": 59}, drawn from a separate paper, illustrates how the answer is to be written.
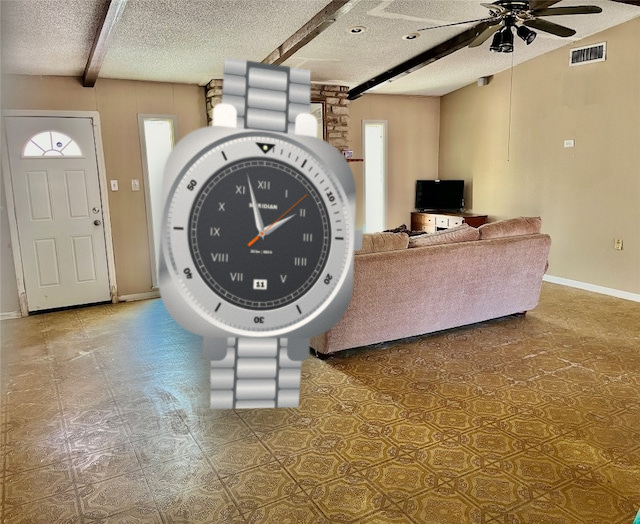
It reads {"hour": 1, "minute": 57, "second": 8}
